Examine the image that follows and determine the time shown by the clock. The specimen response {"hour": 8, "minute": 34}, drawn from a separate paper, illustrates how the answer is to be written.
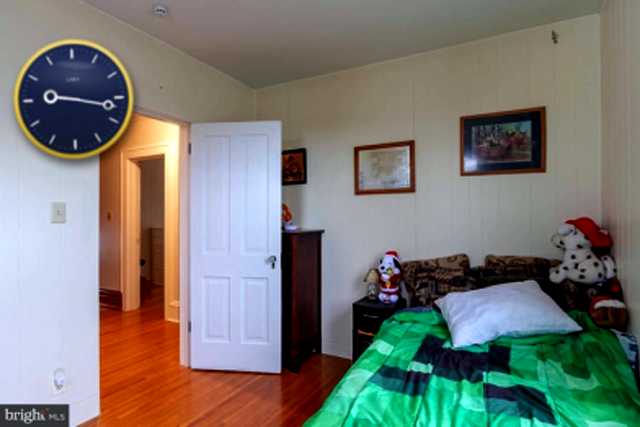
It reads {"hour": 9, "minute": 17}
